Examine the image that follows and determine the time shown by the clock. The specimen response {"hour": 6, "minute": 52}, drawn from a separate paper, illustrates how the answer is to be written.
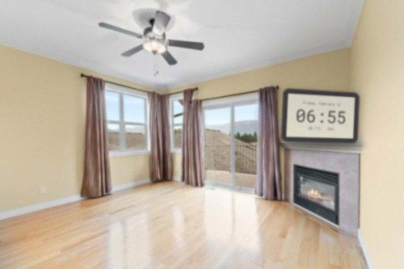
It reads {"hour": 6, "minute": 55}
